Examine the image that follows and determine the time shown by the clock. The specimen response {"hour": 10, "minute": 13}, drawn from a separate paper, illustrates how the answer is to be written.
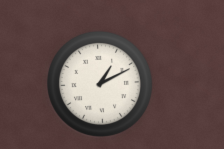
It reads {"hour": 1, "minute": 11}
